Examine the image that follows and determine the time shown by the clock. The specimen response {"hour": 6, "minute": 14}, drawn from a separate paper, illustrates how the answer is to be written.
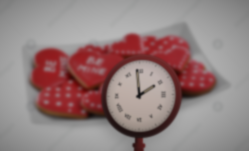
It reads {"hour": 1, "minute": 59}
